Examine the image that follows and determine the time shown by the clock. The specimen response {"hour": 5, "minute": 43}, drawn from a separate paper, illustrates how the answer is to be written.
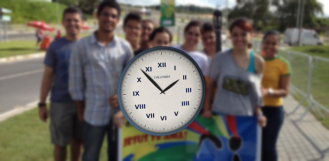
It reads {"hour": 1, "minute": 53}
